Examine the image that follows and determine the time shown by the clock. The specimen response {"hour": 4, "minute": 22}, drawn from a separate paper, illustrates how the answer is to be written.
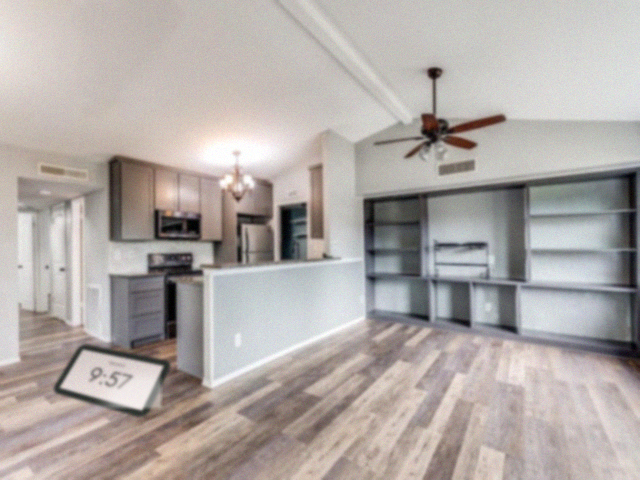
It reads {"hour": 9, "minute": 57}
